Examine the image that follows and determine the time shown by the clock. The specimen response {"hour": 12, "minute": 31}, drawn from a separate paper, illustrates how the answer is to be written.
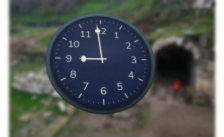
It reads {"hour": 8, "minute": 59}
